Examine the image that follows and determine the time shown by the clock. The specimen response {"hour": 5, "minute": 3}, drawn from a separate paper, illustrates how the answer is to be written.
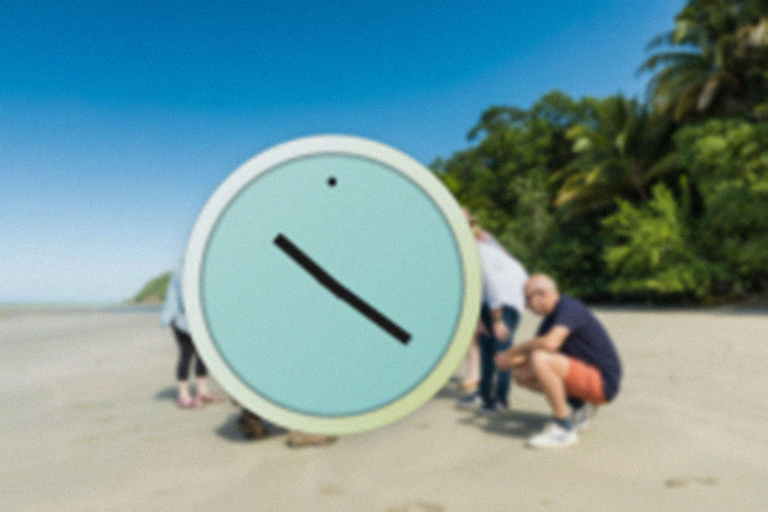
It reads {"hour": 10, "minute": 21}
